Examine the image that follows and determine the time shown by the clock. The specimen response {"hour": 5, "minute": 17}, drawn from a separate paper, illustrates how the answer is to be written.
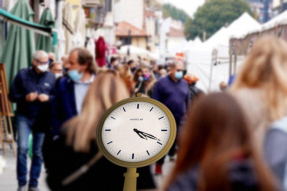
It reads {"hour": 4, "minute": 19}
